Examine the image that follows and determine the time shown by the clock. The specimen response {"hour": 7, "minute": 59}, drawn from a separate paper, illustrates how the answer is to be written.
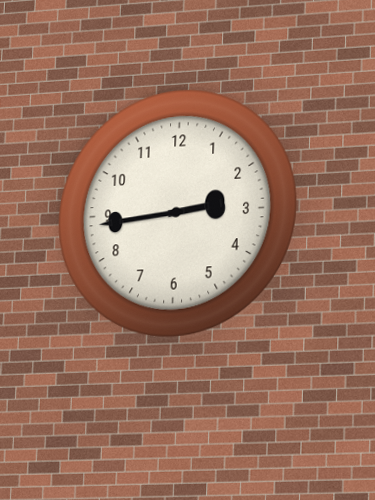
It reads {"hour": 2, "minute": 44}
